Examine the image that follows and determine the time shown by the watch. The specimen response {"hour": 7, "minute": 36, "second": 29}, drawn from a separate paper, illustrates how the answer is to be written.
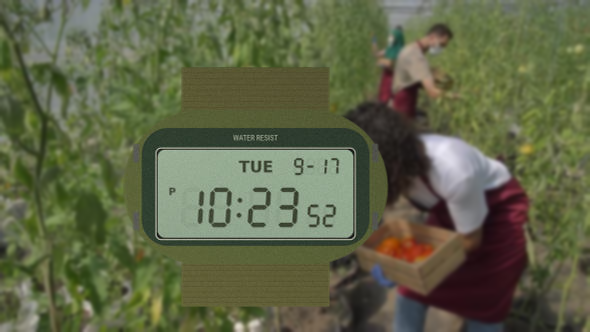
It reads {"hour": 10, "minute": 23, "second": 52}
